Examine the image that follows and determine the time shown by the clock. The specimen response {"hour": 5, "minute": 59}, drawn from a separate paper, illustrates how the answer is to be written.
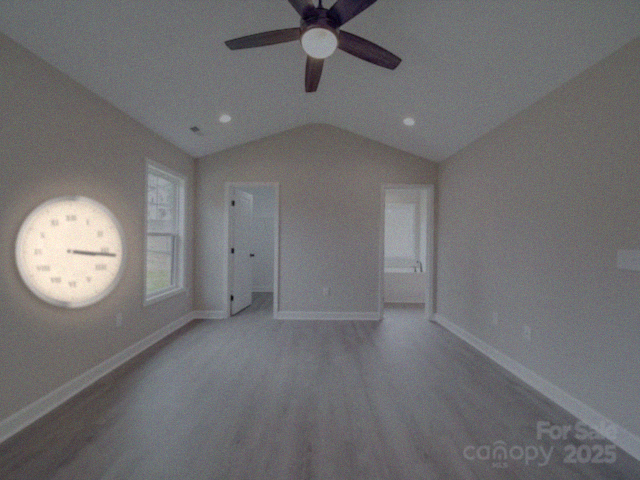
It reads {"hour": 3, "minute": 16}
